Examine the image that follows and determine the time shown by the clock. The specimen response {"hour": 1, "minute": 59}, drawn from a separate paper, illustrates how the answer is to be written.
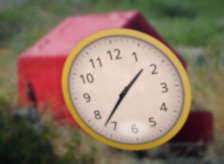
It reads {"hour": 1, "minute": 37}
